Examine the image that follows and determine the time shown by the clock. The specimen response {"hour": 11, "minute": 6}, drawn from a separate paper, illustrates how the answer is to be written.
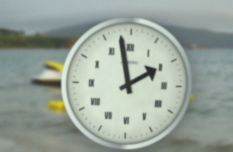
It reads {"hour": 1, "minute": 58}
